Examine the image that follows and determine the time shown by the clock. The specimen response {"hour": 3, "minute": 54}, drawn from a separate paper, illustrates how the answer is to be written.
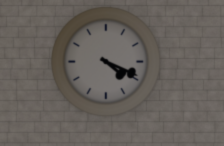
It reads {"hour": 4, "minute": 19}
